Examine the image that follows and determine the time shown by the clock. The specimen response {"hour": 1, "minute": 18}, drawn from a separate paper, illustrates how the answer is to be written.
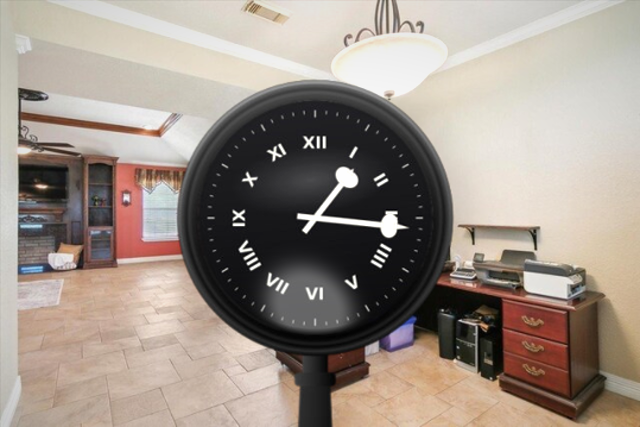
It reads {"hour": 1, "minute": 16}
